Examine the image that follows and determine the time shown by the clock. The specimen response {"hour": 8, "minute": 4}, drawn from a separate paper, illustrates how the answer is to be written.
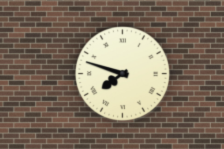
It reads {"hour": 7, "minute": 48}
